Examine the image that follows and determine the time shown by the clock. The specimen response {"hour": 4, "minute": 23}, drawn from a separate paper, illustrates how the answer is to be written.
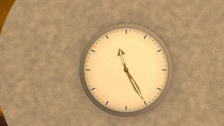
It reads {"hour": 11, "minute": 25}
